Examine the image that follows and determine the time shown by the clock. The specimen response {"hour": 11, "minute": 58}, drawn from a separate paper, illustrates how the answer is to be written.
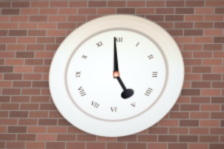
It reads {"hour": 4, "minute": 59}
